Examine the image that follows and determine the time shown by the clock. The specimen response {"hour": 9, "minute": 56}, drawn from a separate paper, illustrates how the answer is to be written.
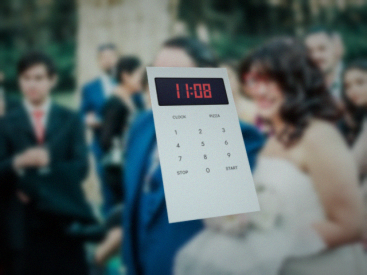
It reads {"hour": 11, "minute": 8}
